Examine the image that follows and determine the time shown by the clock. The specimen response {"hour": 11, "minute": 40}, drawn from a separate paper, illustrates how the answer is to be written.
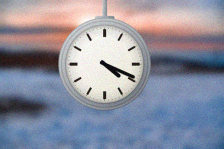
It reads {"hour": 4, "minute": 19}
